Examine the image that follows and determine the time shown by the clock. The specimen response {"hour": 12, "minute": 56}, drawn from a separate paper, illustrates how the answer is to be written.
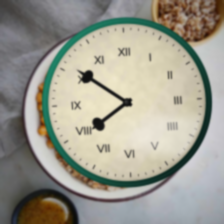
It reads {"hour": 7, "minute": 51}
